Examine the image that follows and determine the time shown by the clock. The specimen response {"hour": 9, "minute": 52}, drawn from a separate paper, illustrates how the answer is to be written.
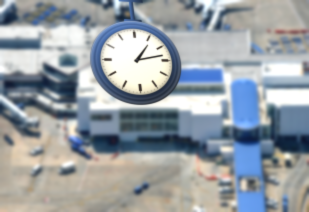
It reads {"hour": 1, "minute": 13}
